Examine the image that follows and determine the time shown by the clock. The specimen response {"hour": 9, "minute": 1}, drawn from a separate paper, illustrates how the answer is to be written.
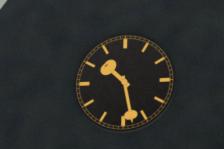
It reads {"hour": 10, "minute": 28}
